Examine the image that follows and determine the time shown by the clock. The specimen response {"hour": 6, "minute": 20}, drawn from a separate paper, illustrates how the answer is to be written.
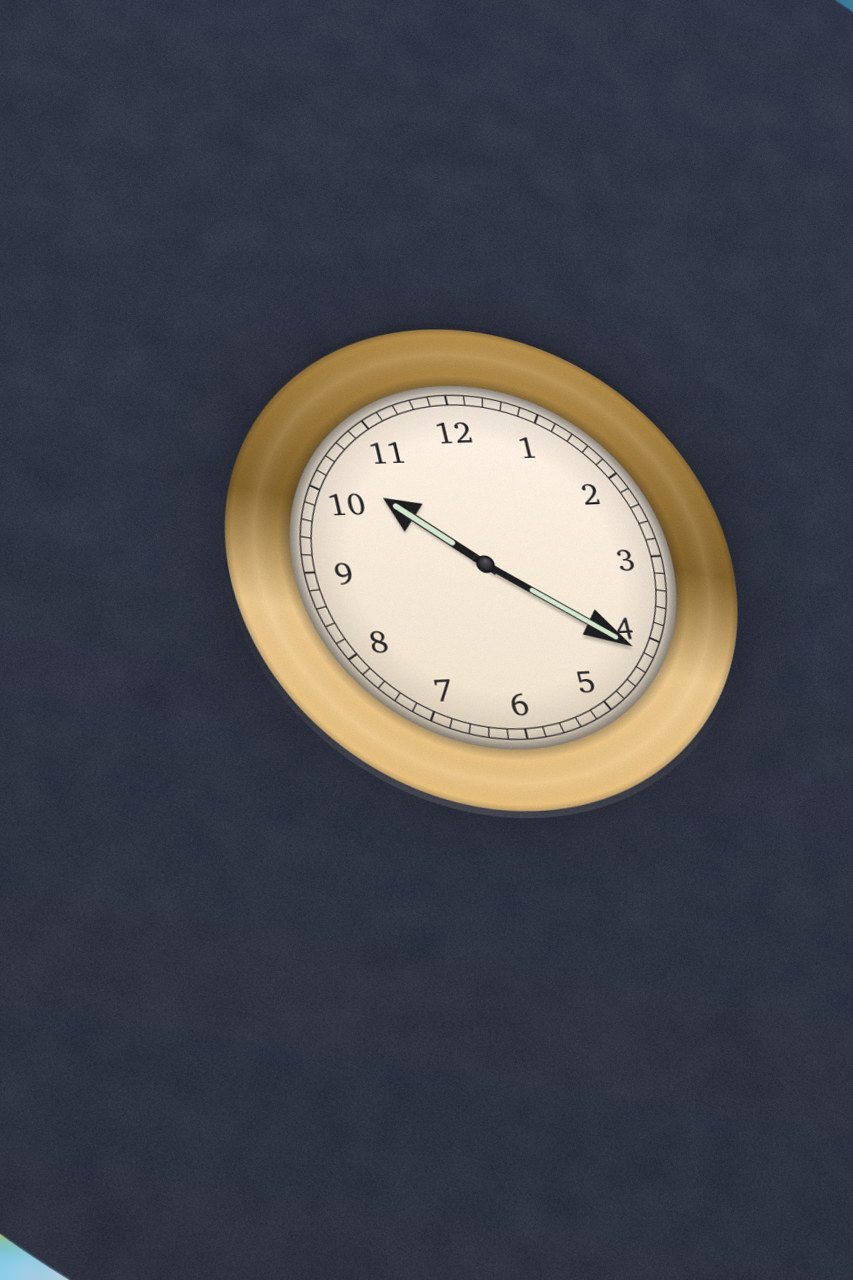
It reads {"hour": 10, "minute": 21}
